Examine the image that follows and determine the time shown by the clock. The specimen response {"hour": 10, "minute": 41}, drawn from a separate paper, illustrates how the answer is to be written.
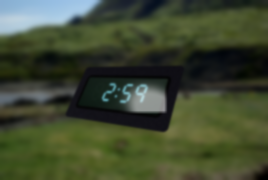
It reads {"hour": 2, "minute": 59}
